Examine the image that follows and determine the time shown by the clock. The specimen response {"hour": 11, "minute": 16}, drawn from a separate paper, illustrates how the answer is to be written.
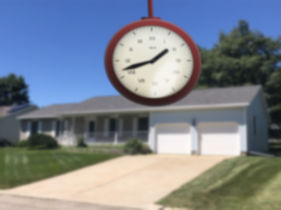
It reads {"hour": 1, "minute": 42}
